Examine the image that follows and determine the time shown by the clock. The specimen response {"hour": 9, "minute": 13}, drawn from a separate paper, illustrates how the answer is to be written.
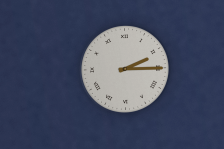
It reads {"hour": 2, "minute": 15}
